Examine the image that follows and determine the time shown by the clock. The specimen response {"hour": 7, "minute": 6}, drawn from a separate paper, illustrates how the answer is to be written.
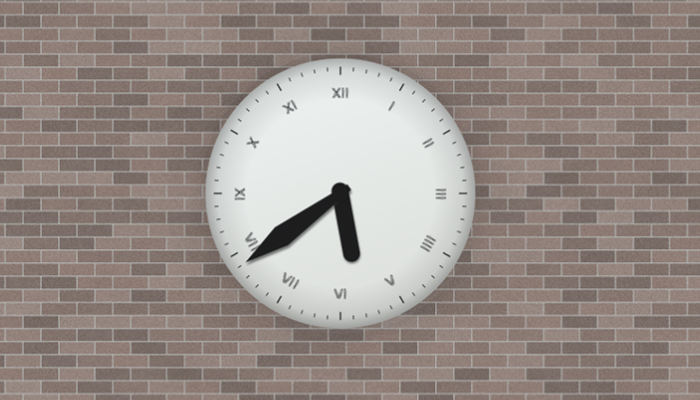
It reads {"hour": 5, "minute": 39}
